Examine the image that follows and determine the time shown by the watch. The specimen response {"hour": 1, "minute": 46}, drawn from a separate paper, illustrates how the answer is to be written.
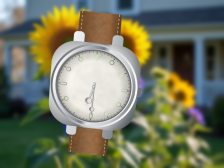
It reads {"hour": 6, "minute": 30}
